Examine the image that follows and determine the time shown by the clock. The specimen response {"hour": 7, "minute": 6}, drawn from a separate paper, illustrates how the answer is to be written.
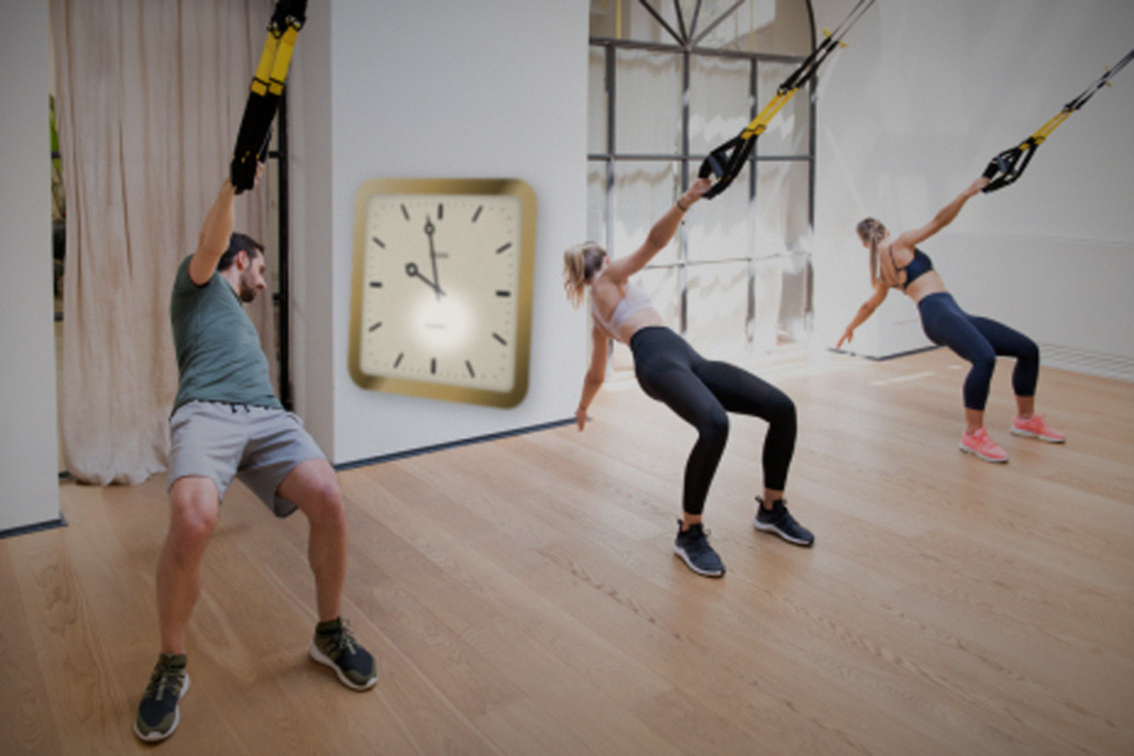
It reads {"hour": 9, "minute": 58}
